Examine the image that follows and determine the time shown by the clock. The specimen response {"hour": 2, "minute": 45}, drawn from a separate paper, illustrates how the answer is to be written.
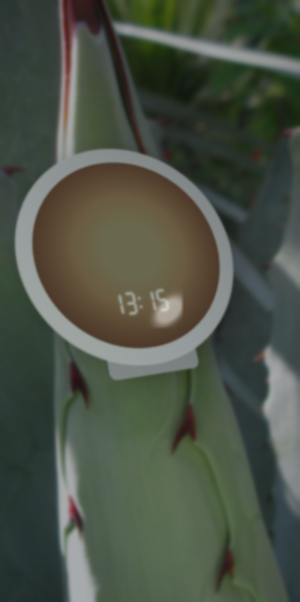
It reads {"hour": 13, "minute": 15}
